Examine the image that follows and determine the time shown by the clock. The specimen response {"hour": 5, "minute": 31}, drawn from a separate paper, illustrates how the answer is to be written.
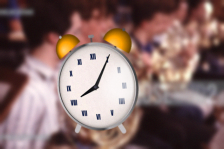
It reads {"hour": 8, "minute": 5}
